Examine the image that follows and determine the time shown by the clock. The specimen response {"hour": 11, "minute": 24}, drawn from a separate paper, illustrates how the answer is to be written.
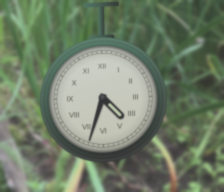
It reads {"hour": 4, "minute": 33}
